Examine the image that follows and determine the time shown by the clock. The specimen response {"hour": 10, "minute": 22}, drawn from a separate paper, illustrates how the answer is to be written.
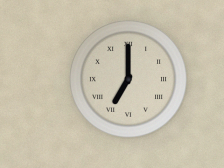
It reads {"hour": 7, "minute": 0}
